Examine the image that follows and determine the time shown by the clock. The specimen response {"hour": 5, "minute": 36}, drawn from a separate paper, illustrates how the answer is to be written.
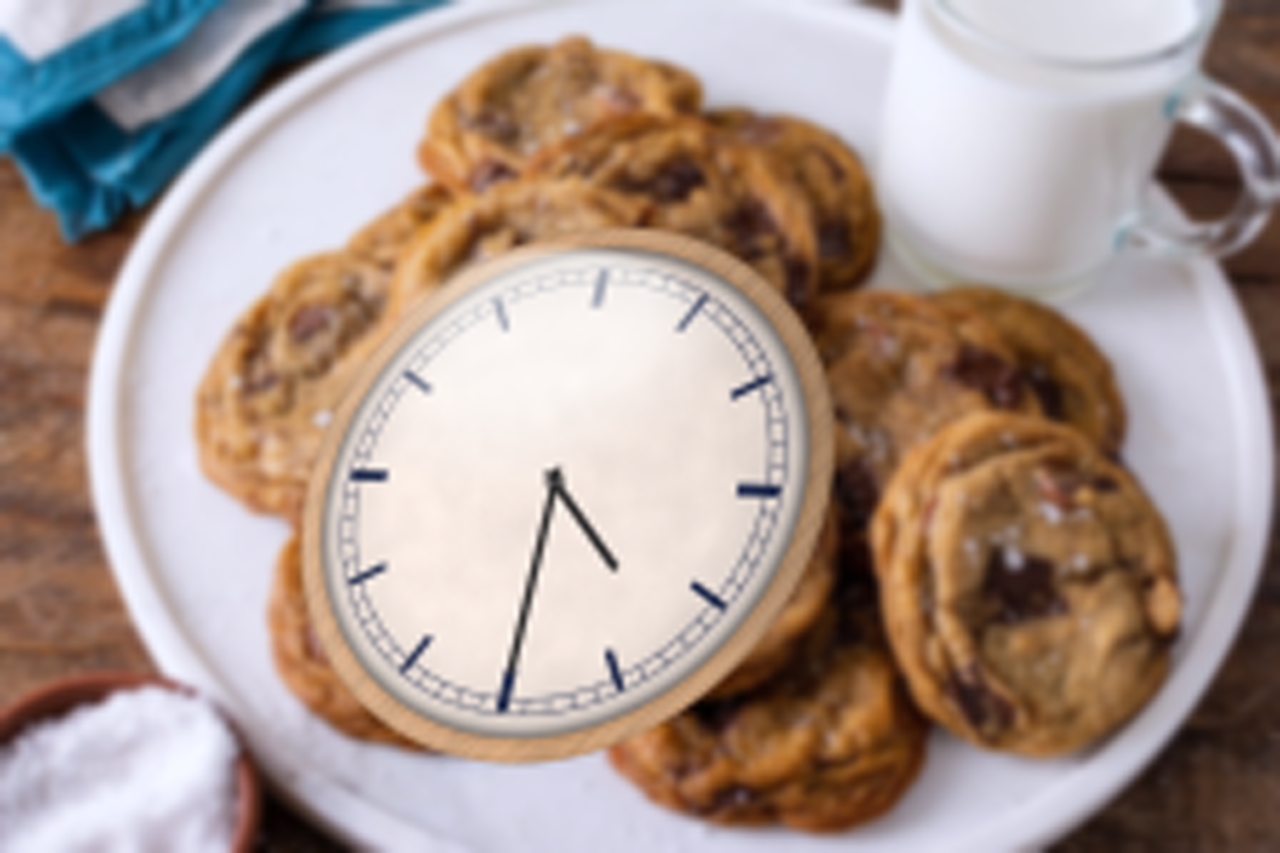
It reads {"hour": 4, "minute": 30}
